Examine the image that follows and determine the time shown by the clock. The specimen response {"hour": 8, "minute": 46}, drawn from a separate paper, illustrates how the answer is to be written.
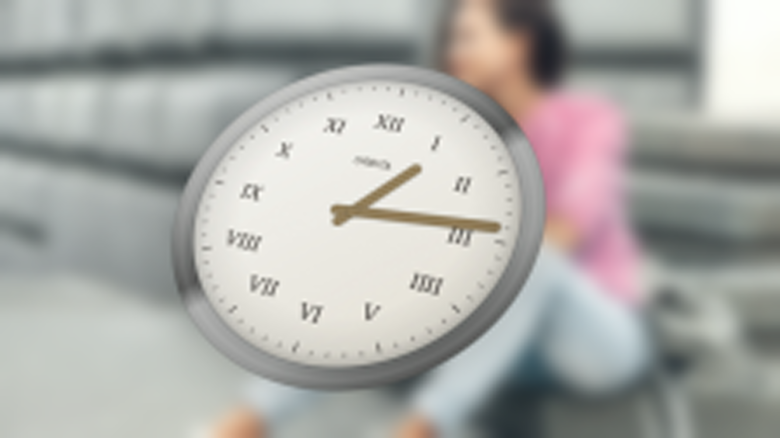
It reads {"hour": 1, "minute": 14}
